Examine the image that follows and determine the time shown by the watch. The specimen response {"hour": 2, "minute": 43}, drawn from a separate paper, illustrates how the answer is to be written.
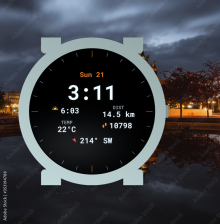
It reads {"hour": 3, "minute": 11}
